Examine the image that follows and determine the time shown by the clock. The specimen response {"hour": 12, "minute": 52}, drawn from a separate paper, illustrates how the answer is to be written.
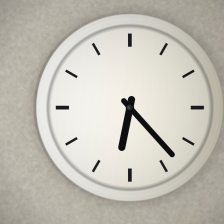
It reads {"hour": 6, "minute": 23}
